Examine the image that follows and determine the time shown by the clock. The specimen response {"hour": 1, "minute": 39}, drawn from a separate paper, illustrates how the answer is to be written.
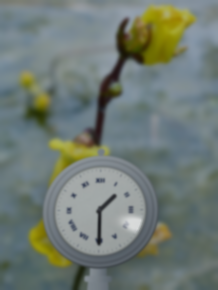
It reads {"hour": 1, "minute": 30}
